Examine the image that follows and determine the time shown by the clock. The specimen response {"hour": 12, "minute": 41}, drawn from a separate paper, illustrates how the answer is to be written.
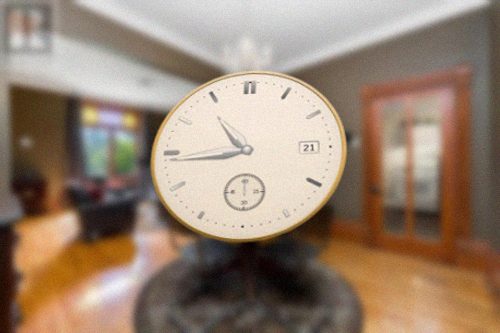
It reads {"hour": 10, "minute": 44}
